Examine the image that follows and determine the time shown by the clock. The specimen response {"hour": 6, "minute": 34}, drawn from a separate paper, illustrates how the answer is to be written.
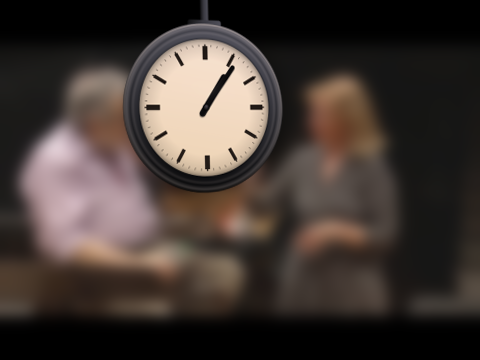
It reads {"hour": 1, "minute": 6}
